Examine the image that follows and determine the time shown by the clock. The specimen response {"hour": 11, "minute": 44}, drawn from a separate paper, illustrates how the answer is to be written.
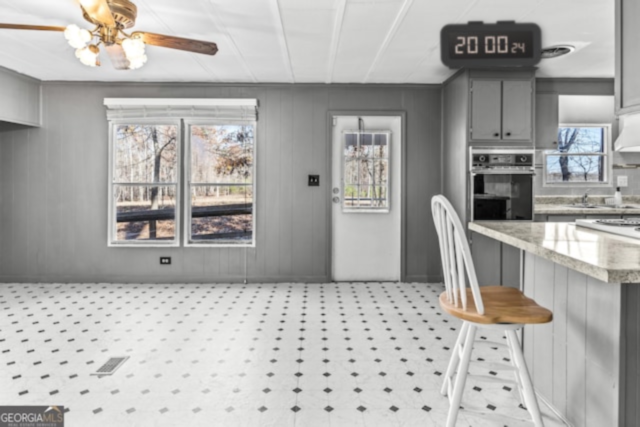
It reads {"hour": 20, "minute": 0}
